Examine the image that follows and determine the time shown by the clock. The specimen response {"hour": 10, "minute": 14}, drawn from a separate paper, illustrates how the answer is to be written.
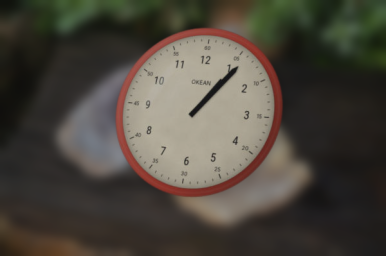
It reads {"hour": 1, "minute": 6}
